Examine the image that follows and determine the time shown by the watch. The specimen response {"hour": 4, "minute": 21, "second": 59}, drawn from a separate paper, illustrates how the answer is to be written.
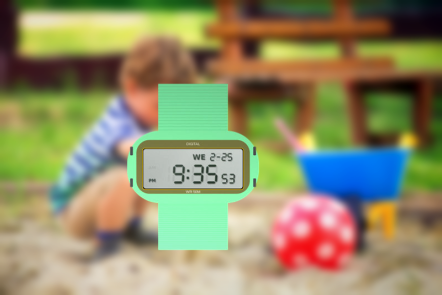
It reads {"hour": 9, "minute": 35, "second": 53}
